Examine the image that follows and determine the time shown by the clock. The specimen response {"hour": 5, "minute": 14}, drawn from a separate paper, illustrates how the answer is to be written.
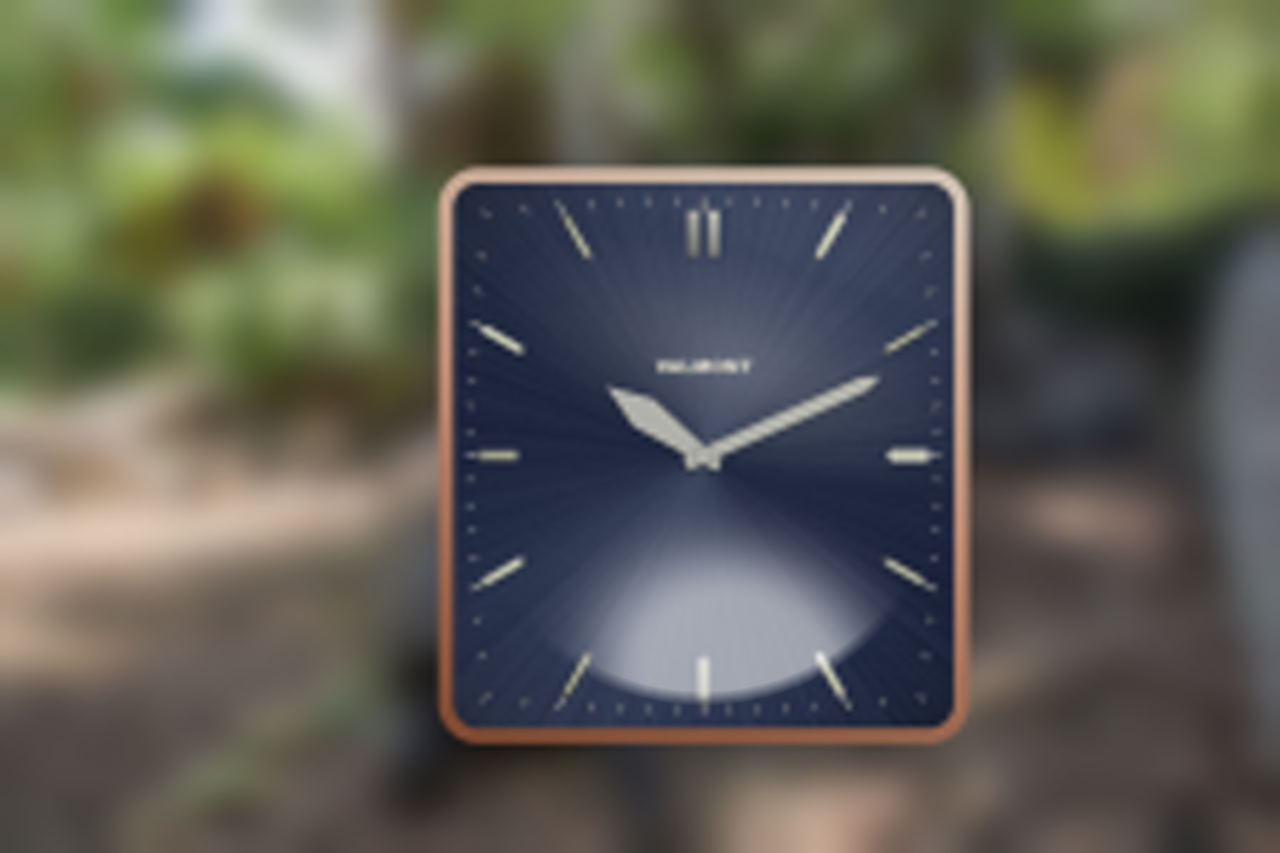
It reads {"hour": 10, "minute": 11}
